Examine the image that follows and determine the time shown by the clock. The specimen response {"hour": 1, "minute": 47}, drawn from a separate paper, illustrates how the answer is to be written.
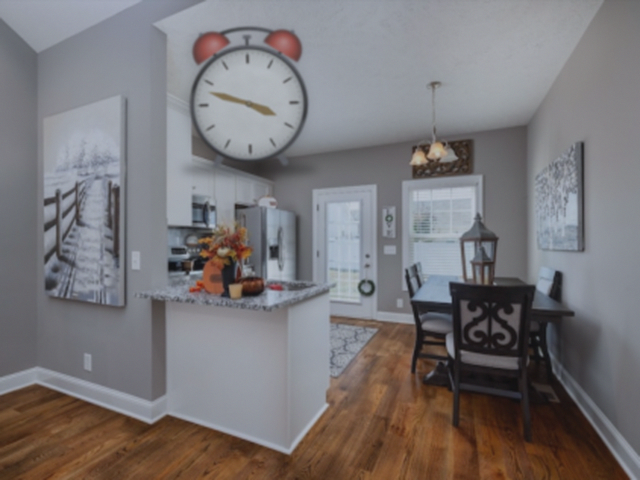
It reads {"hour": 3, "minute": 48}
